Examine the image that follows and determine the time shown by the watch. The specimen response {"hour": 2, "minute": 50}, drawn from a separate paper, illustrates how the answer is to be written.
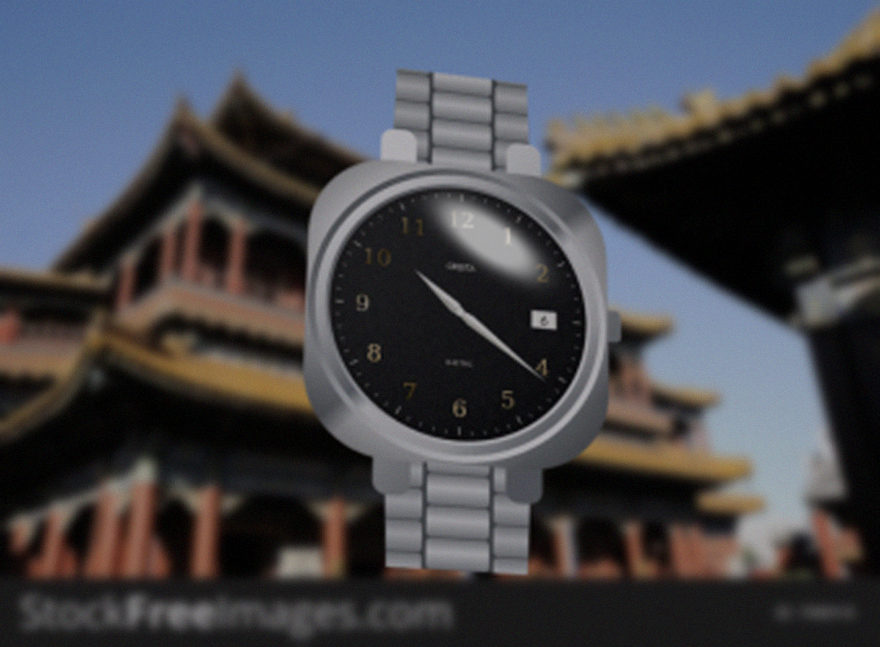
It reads {"hour": 10, "minute": 21}
